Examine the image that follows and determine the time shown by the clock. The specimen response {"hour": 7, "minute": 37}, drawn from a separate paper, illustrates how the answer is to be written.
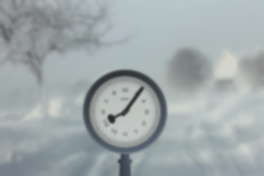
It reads {"hour": 8, "minute": 6}
